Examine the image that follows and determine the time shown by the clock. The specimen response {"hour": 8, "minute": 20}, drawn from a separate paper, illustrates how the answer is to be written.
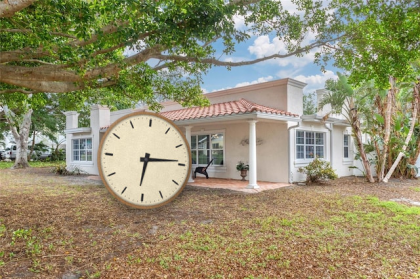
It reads {"hour": 6, "minute": 14}
